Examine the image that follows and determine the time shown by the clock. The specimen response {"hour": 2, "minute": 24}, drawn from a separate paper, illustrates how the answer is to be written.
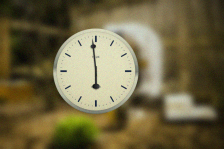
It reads {"hour": 5, "minute": 59}
